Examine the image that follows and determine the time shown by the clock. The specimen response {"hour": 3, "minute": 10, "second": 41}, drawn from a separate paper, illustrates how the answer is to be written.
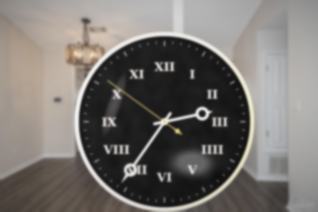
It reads {"hour": 2, "minute": 35, "second": 51}
